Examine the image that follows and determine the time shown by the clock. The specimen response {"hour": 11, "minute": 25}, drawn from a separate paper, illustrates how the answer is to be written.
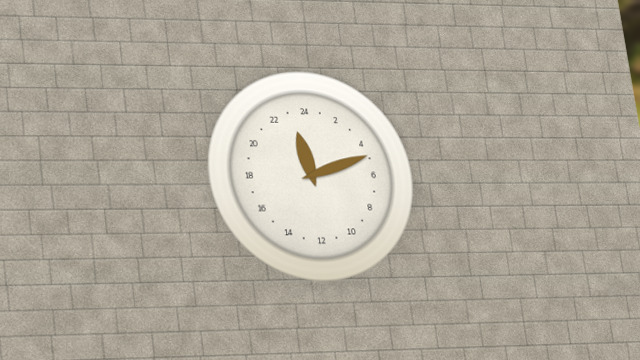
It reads {"hour": 23, "minute": 12}
